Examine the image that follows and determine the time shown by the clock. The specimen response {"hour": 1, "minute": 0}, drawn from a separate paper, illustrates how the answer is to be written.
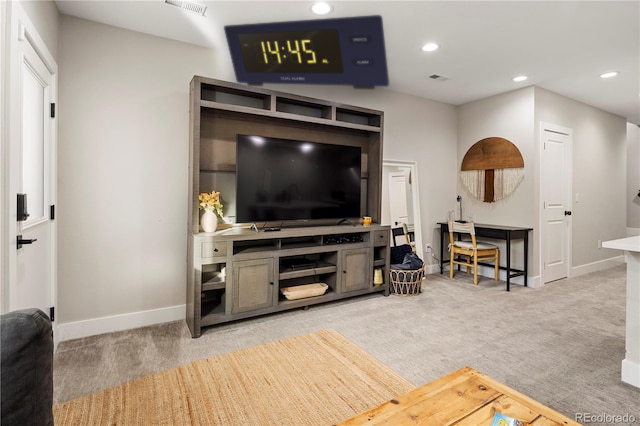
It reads {"hour": 14, "minute": 45}
